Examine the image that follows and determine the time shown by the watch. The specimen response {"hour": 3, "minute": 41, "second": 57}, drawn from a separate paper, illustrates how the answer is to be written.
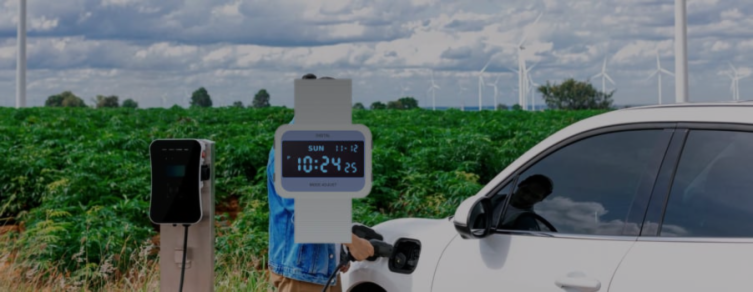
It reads {"hour": 10, "minute": 24, "second": 25}
